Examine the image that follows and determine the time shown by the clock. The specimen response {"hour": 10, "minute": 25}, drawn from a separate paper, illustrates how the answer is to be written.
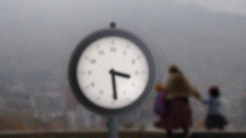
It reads {"hour": 3, "minute": 29}
